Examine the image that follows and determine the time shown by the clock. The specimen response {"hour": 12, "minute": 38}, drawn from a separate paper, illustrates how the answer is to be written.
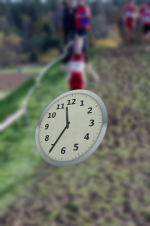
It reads {"hour": 11, "minute": 35}
